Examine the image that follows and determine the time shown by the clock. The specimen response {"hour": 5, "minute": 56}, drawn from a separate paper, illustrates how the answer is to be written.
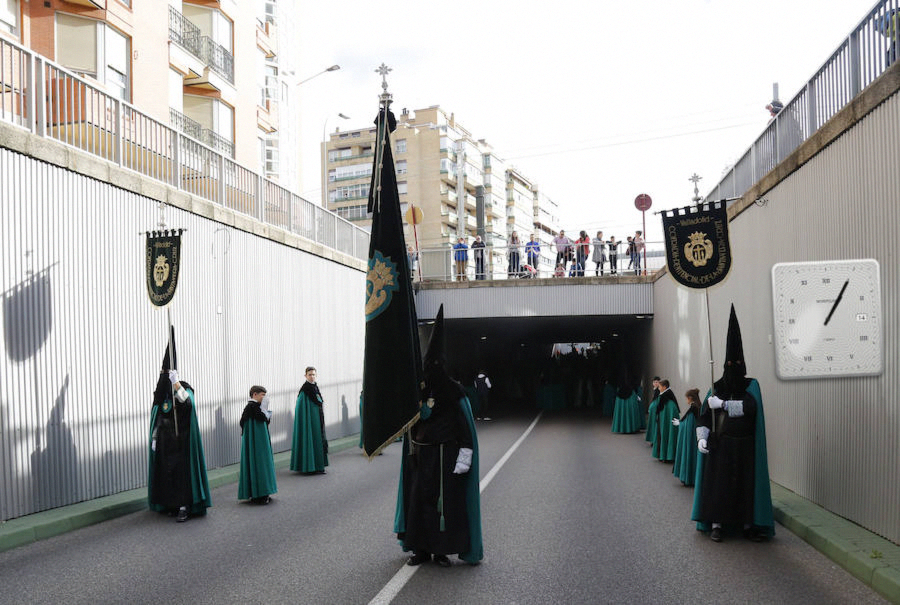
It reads {"hour": 1, "minute": 5}
